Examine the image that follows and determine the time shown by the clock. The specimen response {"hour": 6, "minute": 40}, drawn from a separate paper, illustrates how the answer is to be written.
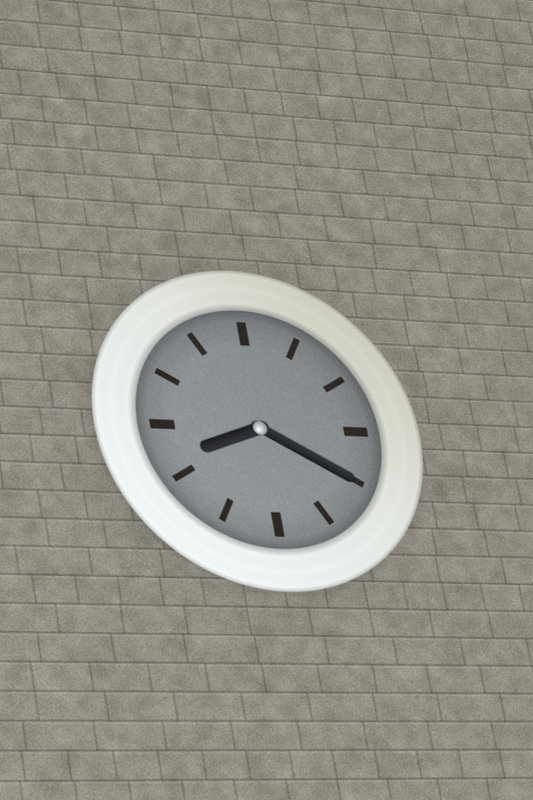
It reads {"hour": 8, "minute": 20}
